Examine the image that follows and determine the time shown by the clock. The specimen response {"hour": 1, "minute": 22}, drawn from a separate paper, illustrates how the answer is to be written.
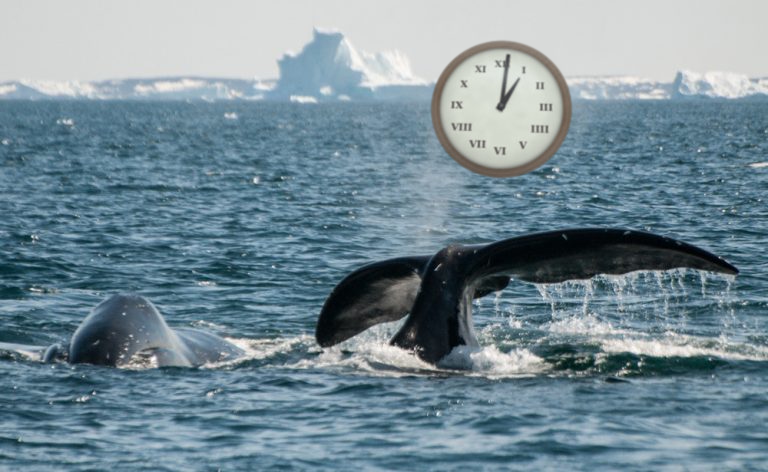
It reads {"hour": 1, "minute": 1}
